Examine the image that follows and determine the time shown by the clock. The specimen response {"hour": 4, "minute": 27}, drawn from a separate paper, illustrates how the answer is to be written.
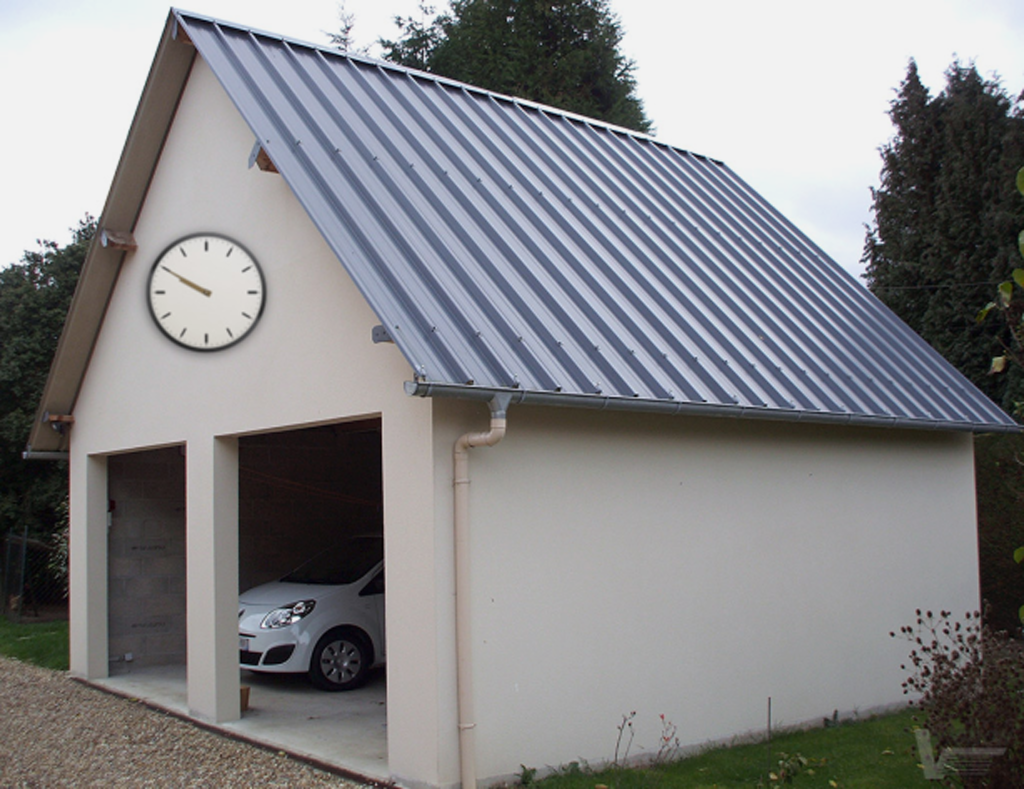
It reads {"hour": 9, "minute": 50}
